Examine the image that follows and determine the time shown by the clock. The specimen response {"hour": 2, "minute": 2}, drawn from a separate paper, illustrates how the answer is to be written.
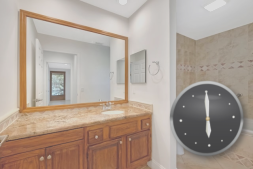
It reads {"hour": 6, "minute": 0}
